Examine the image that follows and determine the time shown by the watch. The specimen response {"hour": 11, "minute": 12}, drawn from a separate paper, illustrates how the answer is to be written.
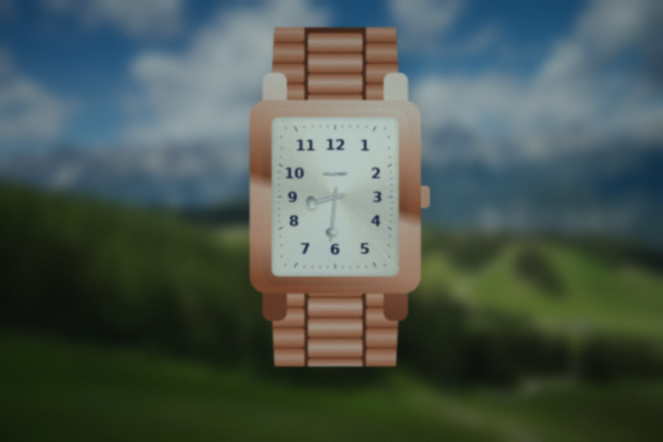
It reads {"hour": 8, "minute": 31}
